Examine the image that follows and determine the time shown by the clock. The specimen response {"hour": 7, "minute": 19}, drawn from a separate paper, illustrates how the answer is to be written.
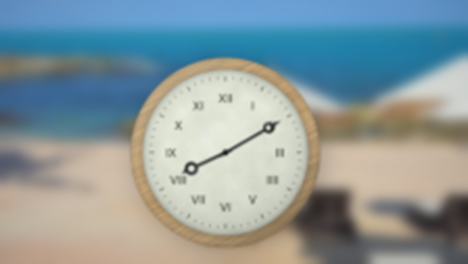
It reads {"hour": 8, "minute": 10}
